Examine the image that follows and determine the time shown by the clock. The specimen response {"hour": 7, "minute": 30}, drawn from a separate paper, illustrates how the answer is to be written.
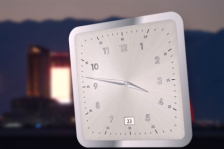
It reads {"hour": 3, "minute": 47}
